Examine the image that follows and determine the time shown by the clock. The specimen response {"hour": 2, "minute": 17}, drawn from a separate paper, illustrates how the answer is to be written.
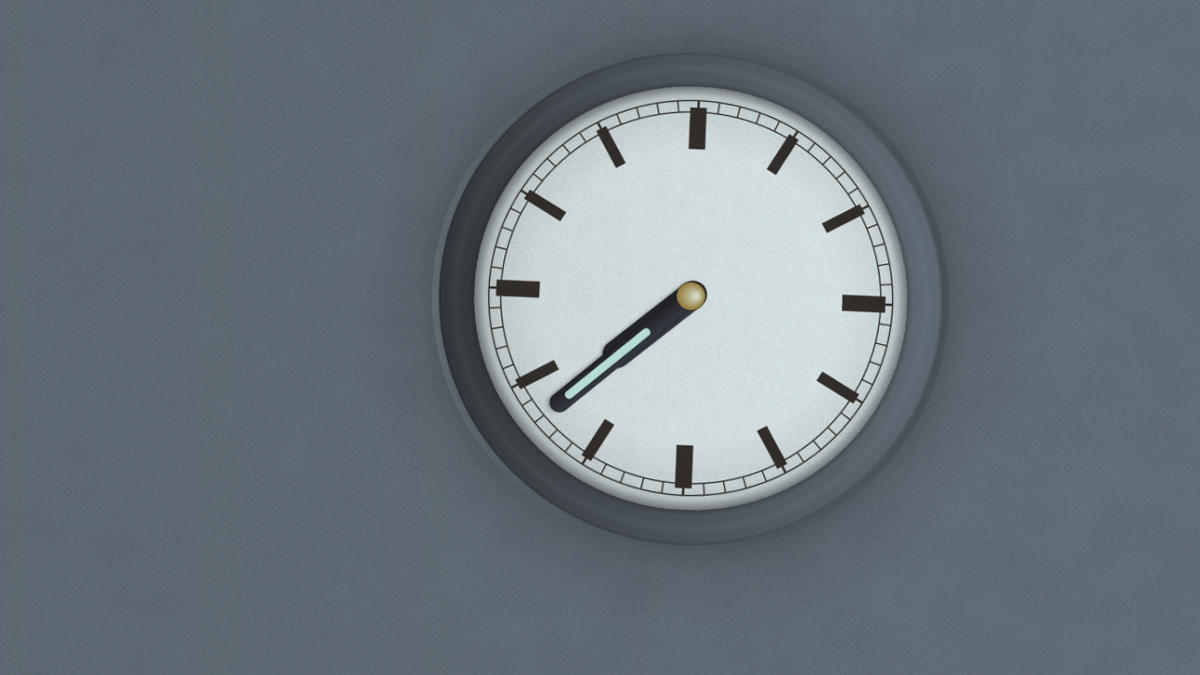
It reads {"hour": 7, "minute": 38}
